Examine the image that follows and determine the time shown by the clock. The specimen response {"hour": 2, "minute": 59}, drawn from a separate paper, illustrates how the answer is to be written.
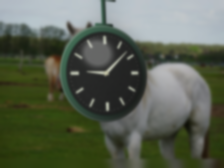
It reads {"hour": 9, "minute": 8}
